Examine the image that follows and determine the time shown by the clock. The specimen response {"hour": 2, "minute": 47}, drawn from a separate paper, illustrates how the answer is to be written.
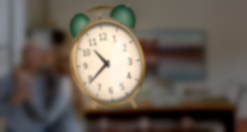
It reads {"hour": 10, "minute": 39}
